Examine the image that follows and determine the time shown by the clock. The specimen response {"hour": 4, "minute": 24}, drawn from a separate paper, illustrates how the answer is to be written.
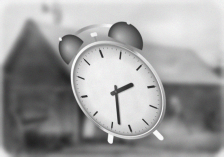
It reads {"hour": 2, "minute": 33}
